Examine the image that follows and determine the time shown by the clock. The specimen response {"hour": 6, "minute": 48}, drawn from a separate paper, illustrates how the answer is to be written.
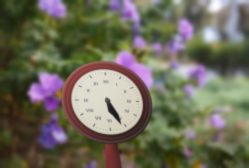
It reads {"hour": 5, "minute": 26}
